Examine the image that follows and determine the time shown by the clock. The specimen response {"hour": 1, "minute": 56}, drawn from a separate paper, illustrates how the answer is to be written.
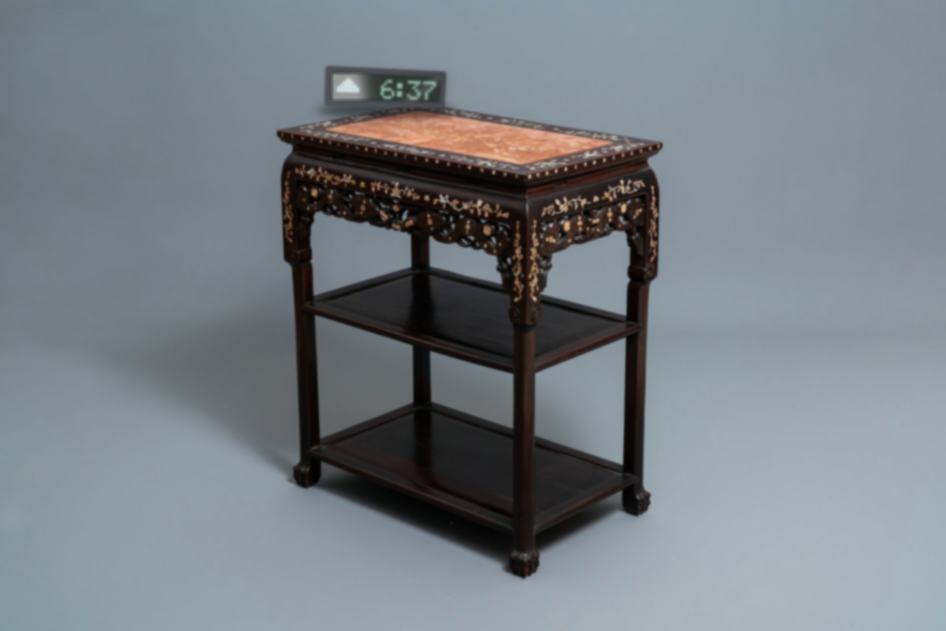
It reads {"hour": 6, "minute": 37}
